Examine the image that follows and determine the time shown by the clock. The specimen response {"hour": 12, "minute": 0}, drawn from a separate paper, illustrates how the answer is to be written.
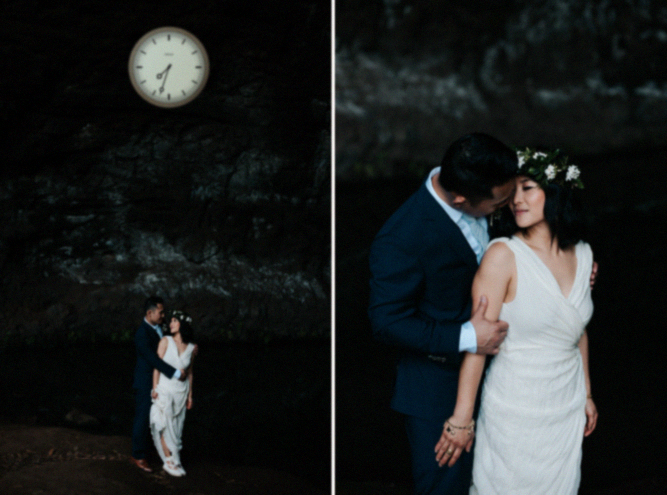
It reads {"hour": 7, "minute": 33}
